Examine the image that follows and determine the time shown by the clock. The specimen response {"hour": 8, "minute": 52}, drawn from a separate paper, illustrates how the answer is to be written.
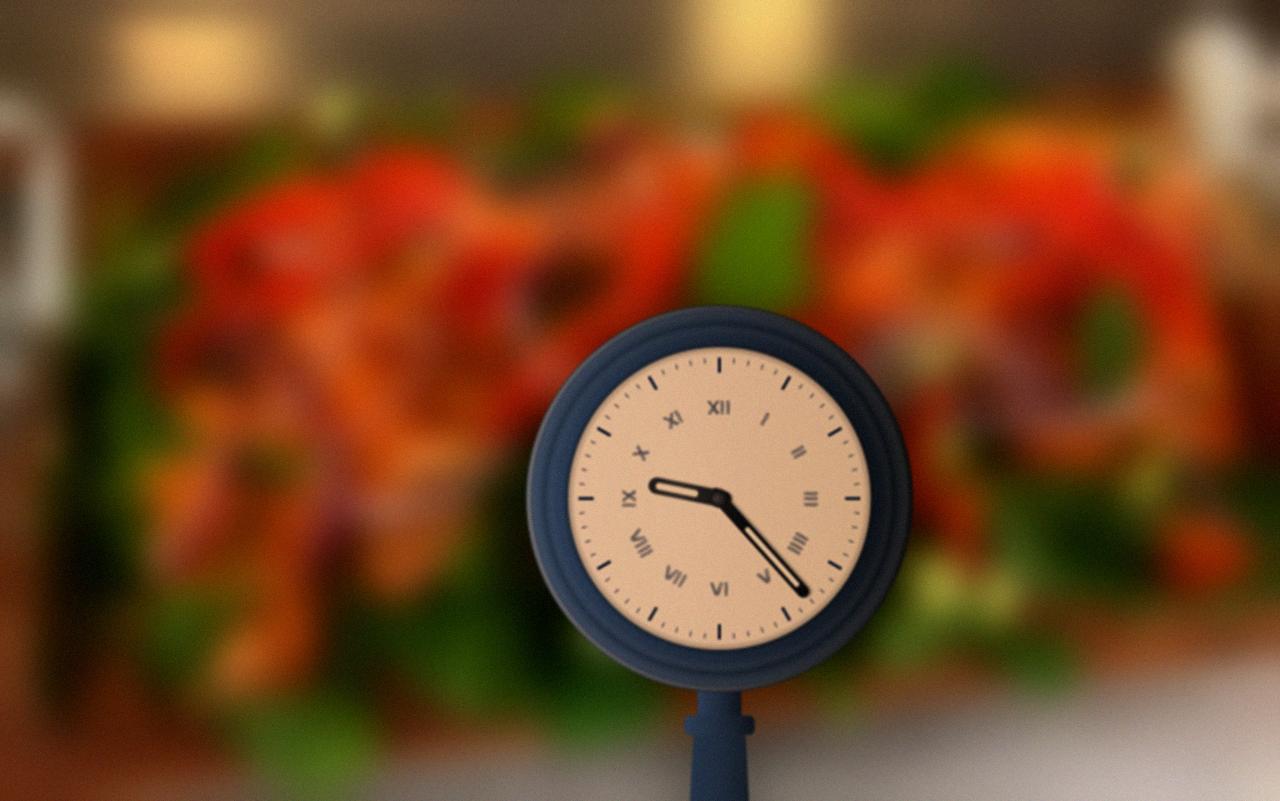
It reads {"hour": 9, "minute": 23}
